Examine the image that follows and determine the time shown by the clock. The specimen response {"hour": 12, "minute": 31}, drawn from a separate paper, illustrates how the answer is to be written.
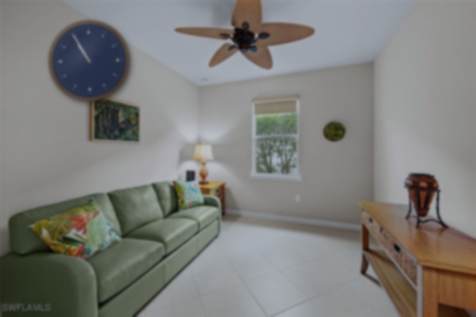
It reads {"hour": 10, "minute": 55}
